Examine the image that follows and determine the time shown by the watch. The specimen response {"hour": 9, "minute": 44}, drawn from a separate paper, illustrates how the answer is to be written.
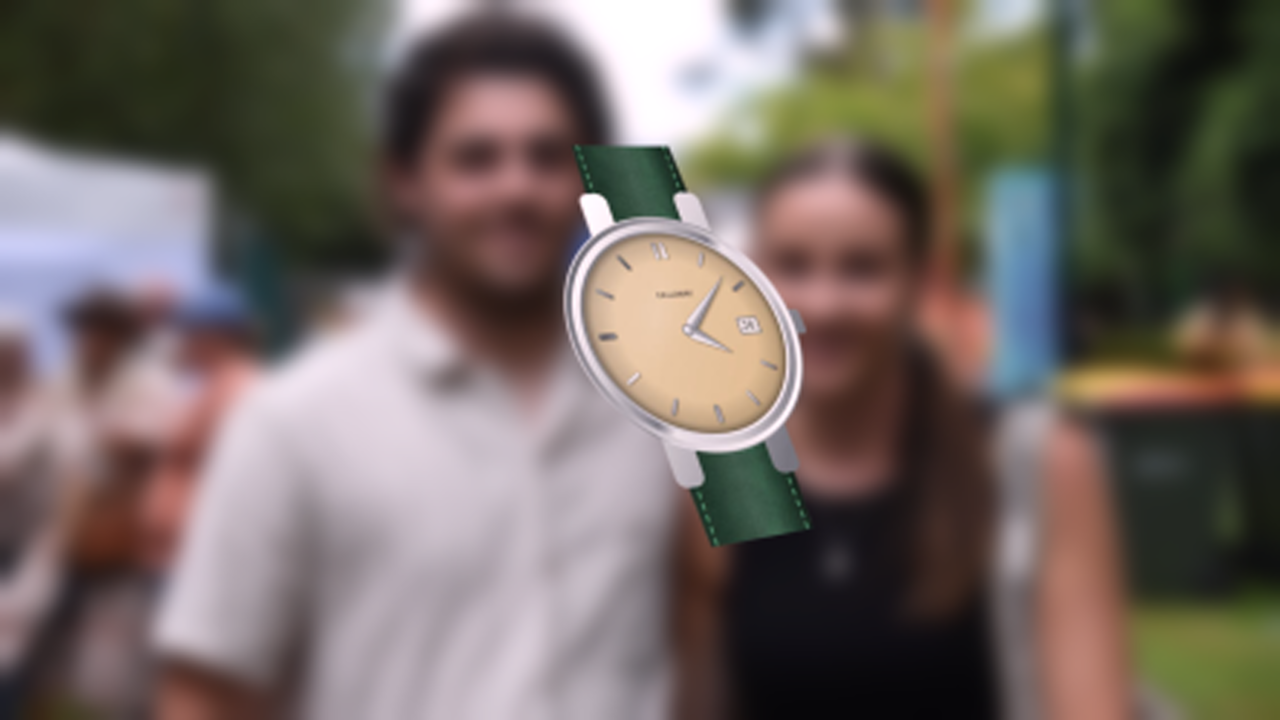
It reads {"hour": 4, "minute": 8}
